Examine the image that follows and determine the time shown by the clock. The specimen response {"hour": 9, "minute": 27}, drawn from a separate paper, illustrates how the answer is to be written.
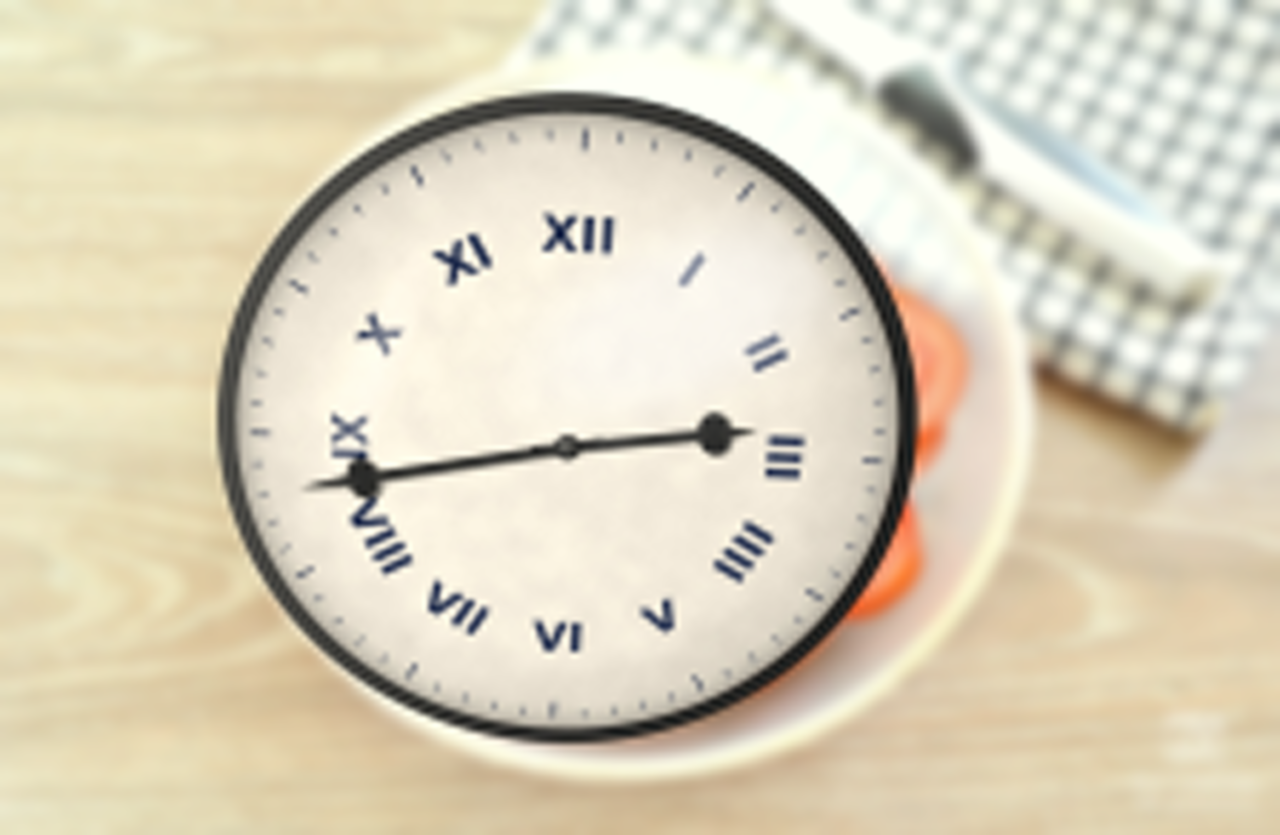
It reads {"hour": 2, "minute": 43}
